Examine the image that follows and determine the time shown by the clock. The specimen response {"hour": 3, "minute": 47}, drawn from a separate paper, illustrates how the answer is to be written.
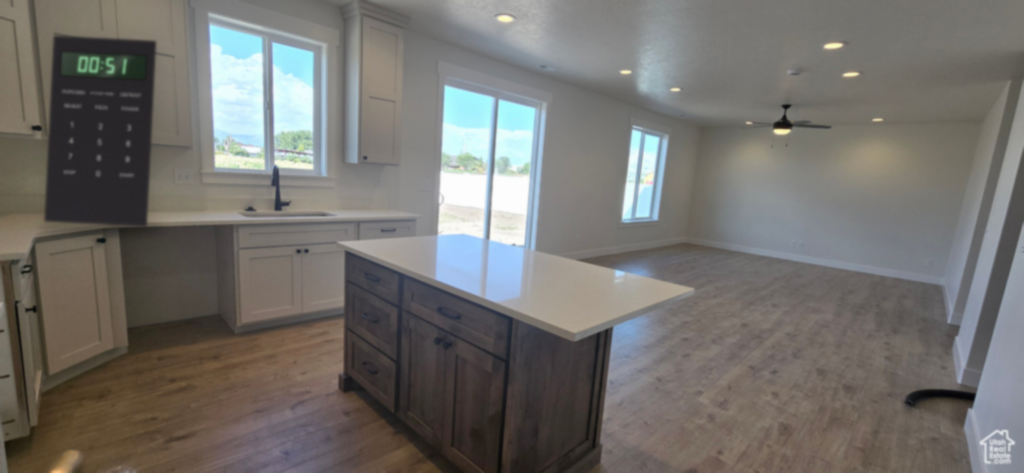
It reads {"hour": 0, "minute": 51}
